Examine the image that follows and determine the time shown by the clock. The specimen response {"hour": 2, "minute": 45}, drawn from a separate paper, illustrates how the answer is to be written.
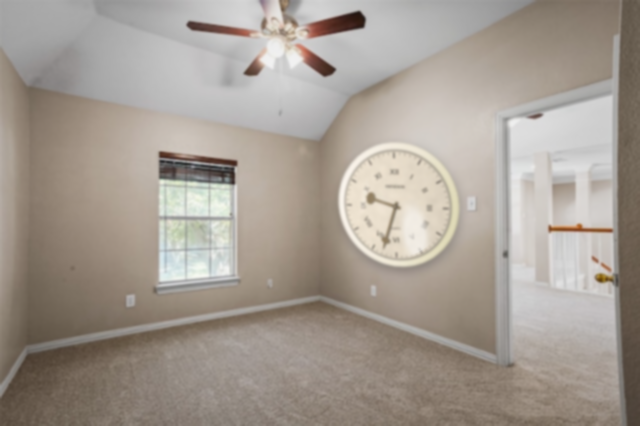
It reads {"hour": 9, "minute": 33}
